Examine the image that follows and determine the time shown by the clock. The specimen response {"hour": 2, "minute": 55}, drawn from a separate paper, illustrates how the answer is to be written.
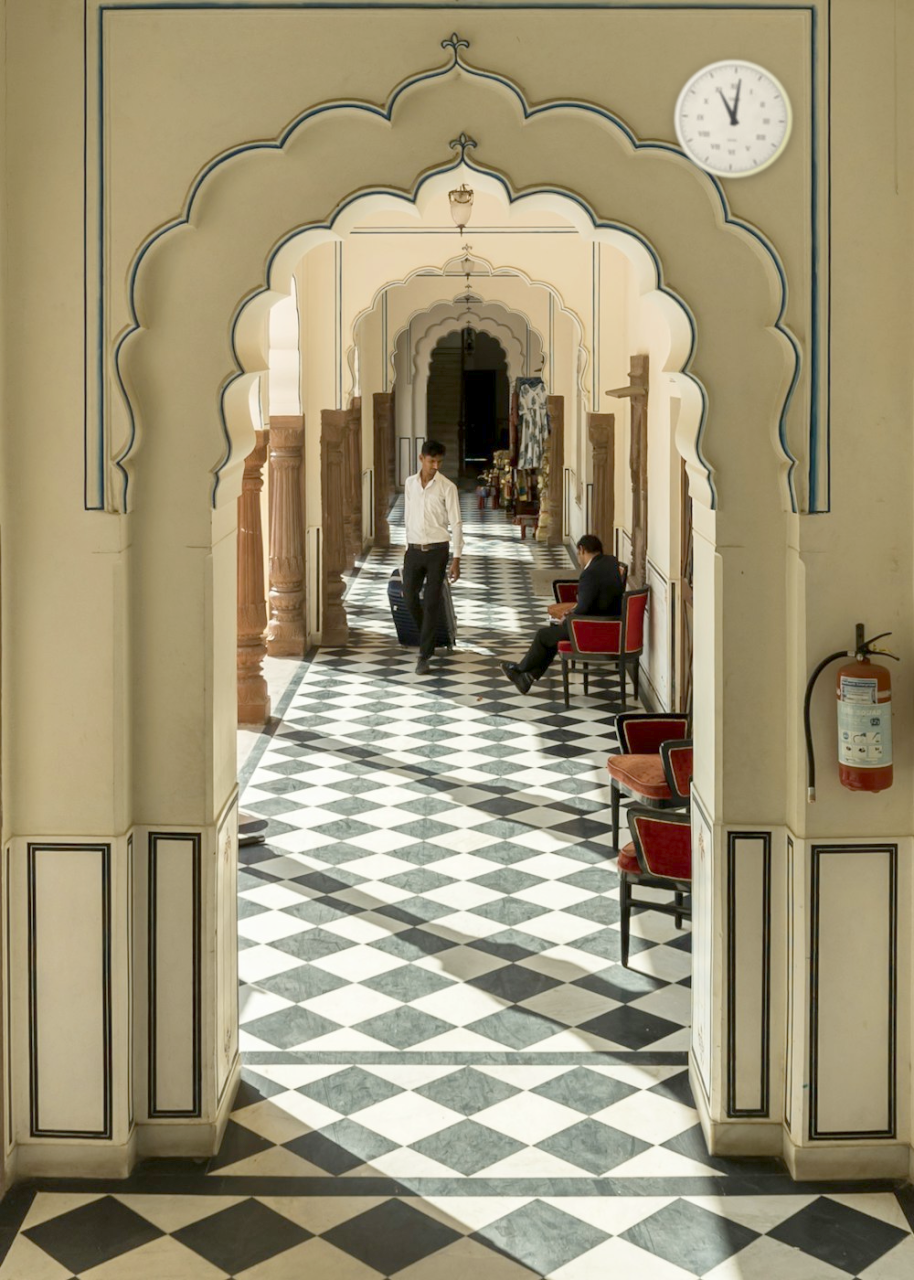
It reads {"hour": 11, "minute": 1}
